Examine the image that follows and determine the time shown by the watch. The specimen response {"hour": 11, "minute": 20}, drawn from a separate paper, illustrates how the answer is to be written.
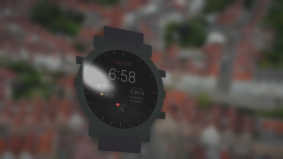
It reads {"hour": 6, "minute": 58}
